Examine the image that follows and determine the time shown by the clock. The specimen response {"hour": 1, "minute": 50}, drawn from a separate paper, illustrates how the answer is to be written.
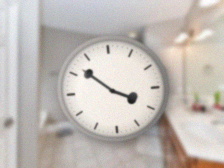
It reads {"hour": 3, "minute": 52}
